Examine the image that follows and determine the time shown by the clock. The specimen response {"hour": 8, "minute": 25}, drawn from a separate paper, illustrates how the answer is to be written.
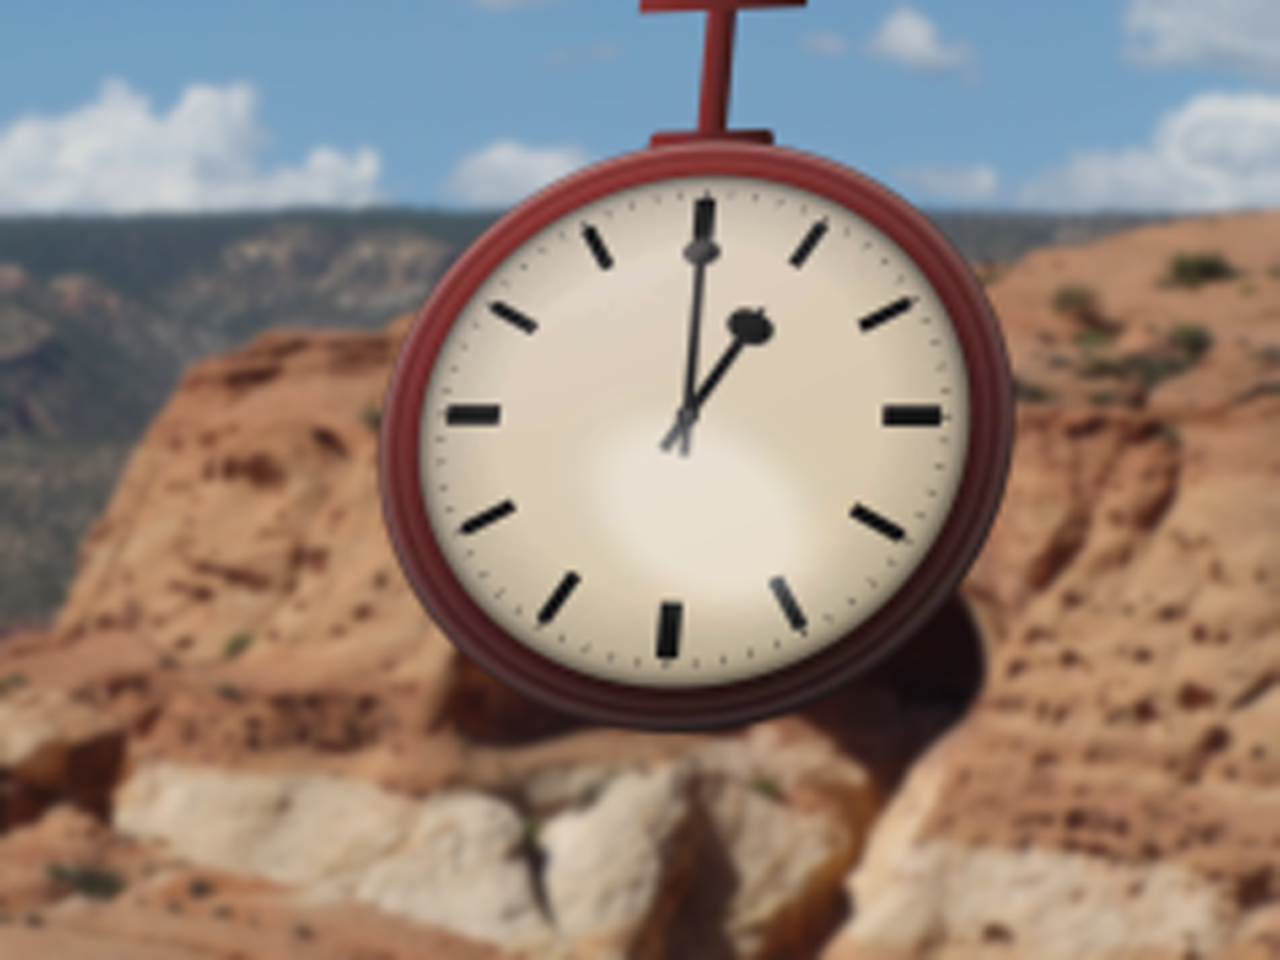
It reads {"hour": 1, "minute": 0}
